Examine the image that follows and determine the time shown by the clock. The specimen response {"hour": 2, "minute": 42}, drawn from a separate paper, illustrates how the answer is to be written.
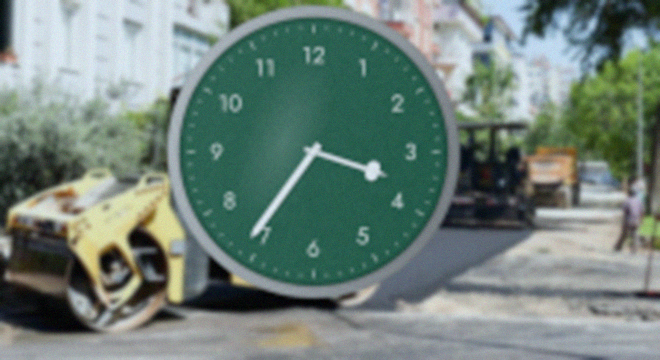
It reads {"hour": 3, "minute": 36}
